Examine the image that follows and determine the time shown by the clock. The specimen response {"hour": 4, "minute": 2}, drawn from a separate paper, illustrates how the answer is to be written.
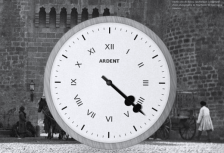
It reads {"hour": 4, "minute": 22}
